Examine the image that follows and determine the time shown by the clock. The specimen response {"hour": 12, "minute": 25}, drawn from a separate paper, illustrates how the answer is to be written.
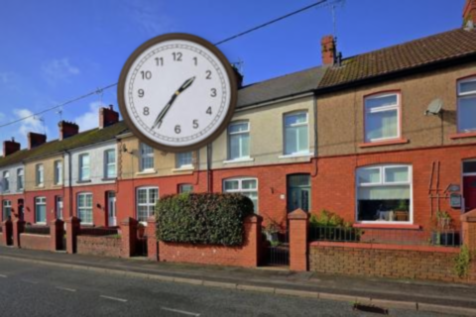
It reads {"hour": 1, "minute": 36}
